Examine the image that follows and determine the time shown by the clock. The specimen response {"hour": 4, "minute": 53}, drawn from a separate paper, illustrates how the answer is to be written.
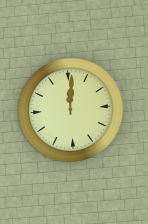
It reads {"hour": 12, "minute": 1}
